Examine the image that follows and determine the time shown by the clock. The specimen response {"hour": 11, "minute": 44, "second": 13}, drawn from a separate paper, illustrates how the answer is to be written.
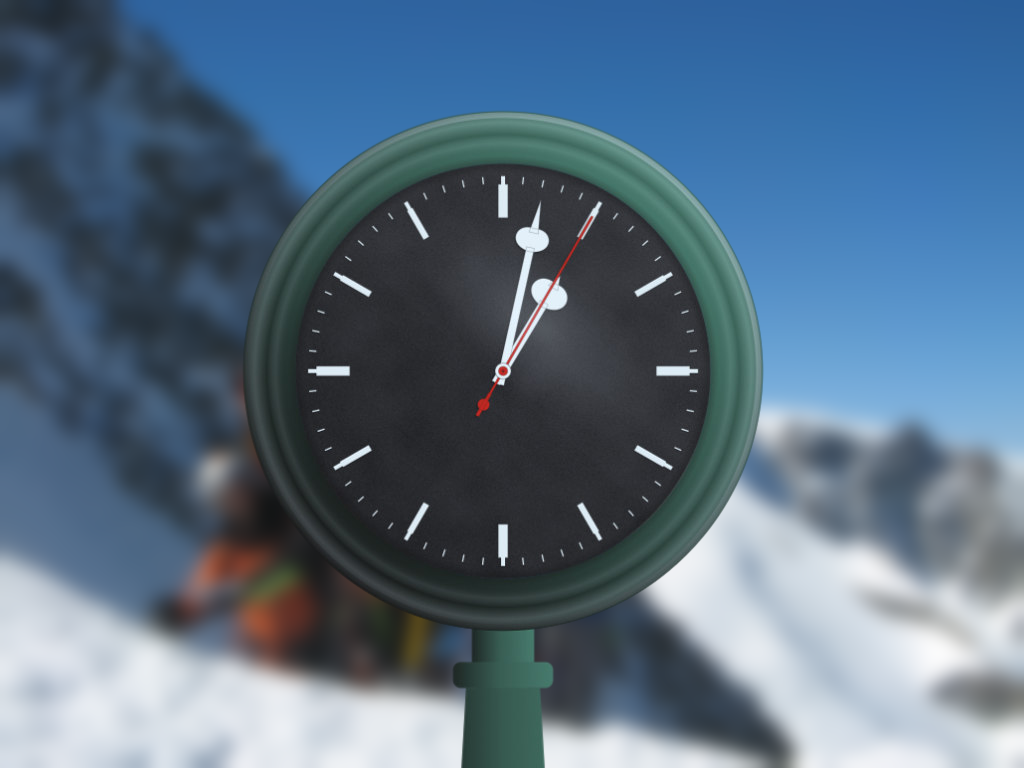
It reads {"hour": 1, "minute": 2, "second": 5}
